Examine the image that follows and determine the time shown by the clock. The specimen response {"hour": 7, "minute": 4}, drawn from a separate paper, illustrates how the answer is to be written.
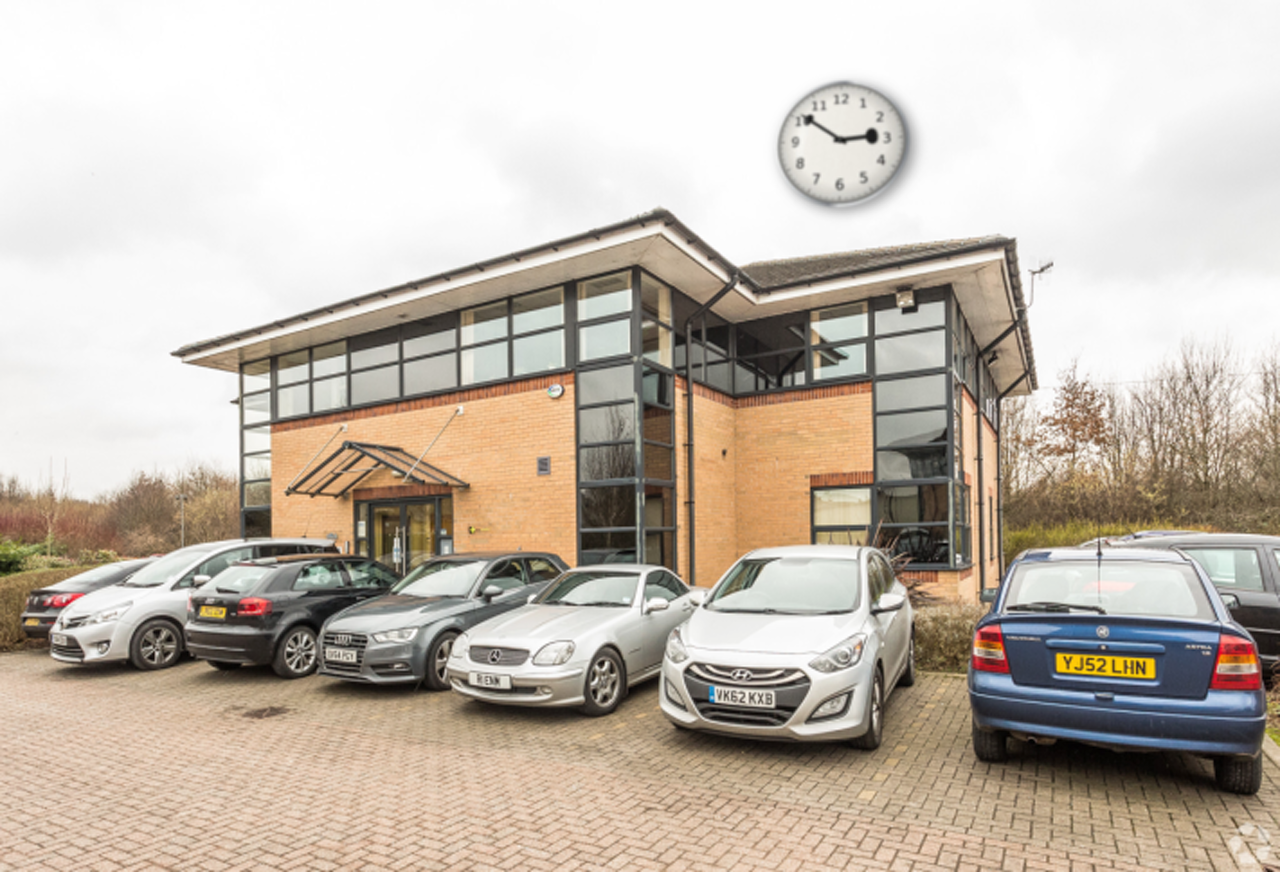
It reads {"hour": 2, "minute": 51}
